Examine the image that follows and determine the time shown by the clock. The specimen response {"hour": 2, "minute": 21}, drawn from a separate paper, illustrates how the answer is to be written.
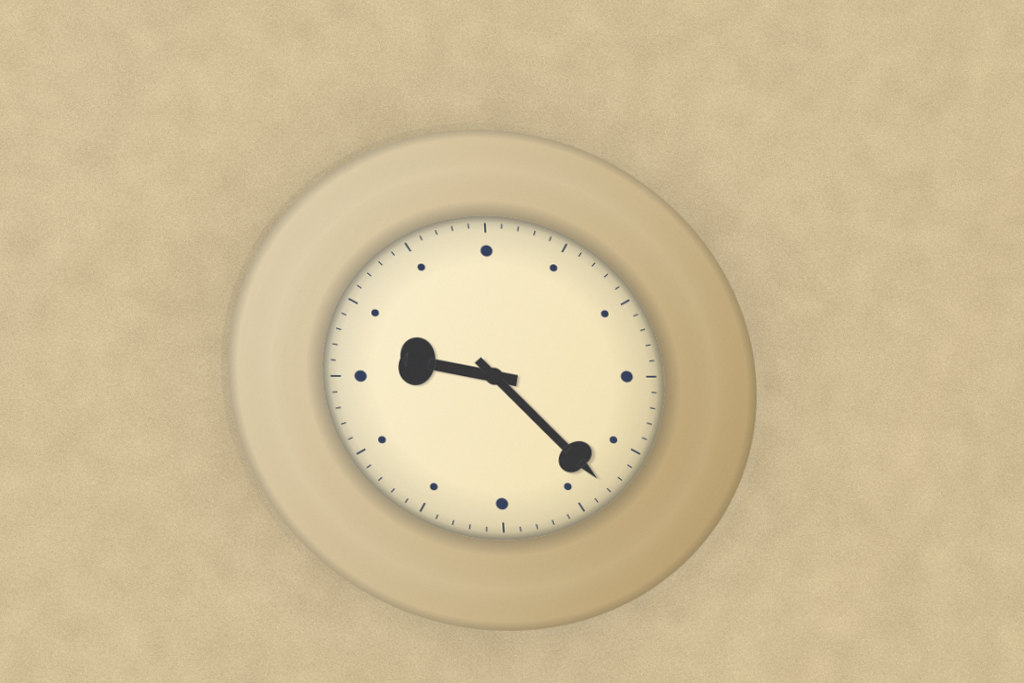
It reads {"hour": 9, "minute": 23}
